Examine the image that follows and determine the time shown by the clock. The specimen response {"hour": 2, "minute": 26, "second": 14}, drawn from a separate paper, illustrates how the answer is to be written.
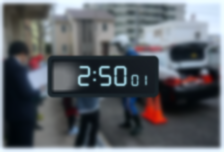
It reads {"hour": 2, "minute": 50, "second": 1}
